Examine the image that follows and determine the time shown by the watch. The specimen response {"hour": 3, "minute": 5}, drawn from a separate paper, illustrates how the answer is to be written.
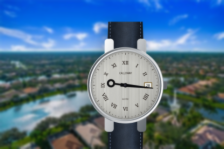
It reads {"hour": 9, "minute": 16}
